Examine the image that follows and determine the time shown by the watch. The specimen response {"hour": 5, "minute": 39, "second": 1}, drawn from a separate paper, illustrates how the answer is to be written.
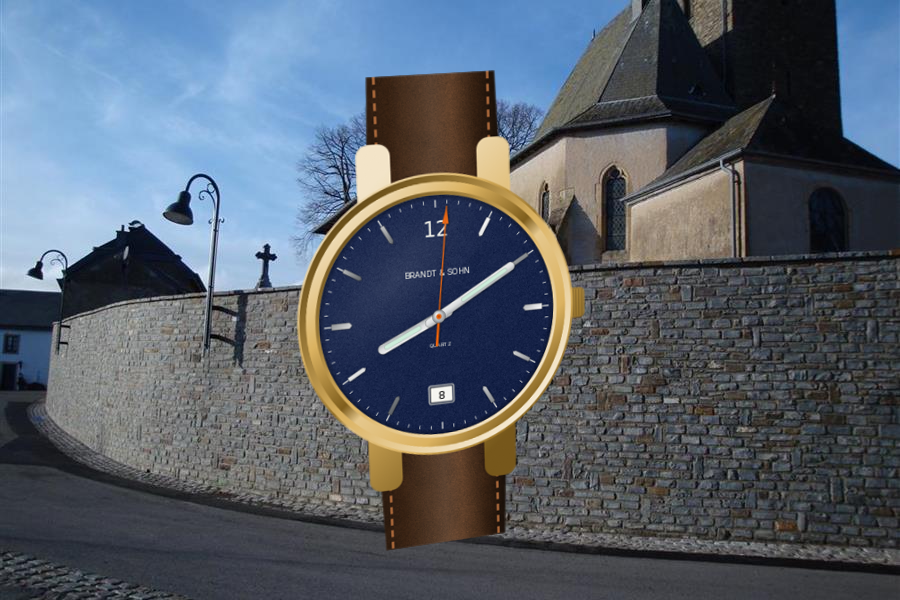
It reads {"hour": 8, "minute": 10, "second": 1}
